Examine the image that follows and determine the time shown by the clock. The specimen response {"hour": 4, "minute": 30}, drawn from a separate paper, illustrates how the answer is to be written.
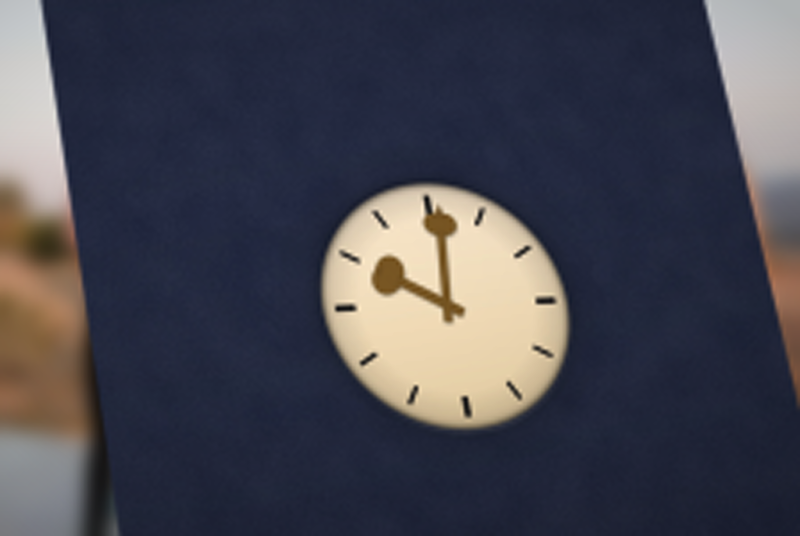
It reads {"hour": 10, "minute": 1}
